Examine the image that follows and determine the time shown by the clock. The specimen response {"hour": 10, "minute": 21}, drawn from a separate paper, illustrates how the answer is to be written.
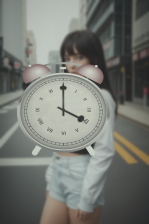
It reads {"hour": 4, "minute": 0}
